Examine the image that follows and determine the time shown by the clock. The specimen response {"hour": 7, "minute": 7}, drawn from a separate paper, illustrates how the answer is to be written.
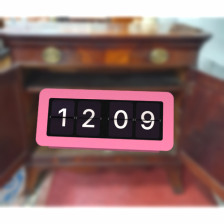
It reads {"hour": 12, "minute": 9}
